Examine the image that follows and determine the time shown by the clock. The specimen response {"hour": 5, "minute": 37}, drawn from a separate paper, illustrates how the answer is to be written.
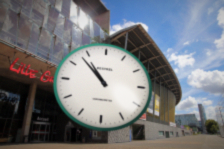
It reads {"hour": 10, "minute": 53}
